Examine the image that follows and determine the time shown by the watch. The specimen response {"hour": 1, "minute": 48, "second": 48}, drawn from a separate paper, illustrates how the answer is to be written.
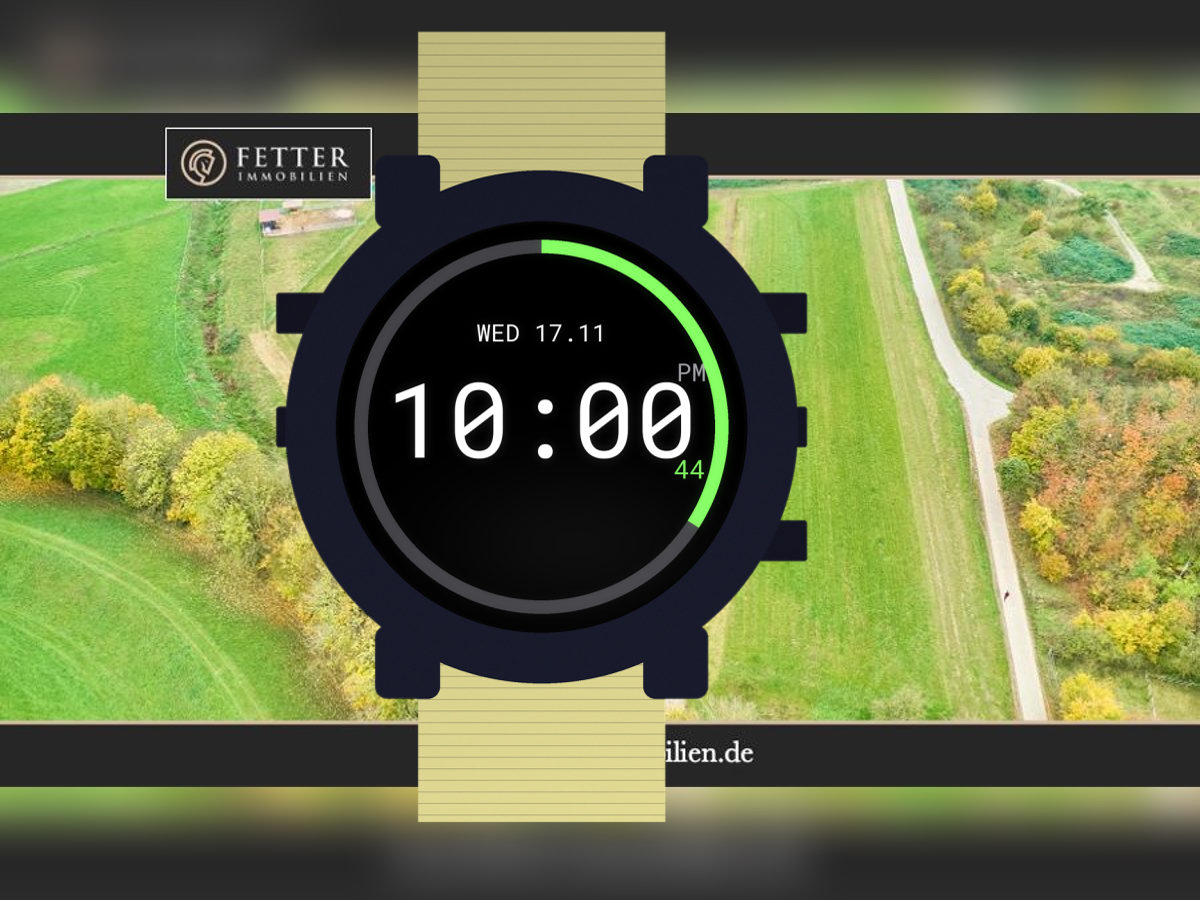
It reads {"hour": 10, "minute": 0, "second": 44}
